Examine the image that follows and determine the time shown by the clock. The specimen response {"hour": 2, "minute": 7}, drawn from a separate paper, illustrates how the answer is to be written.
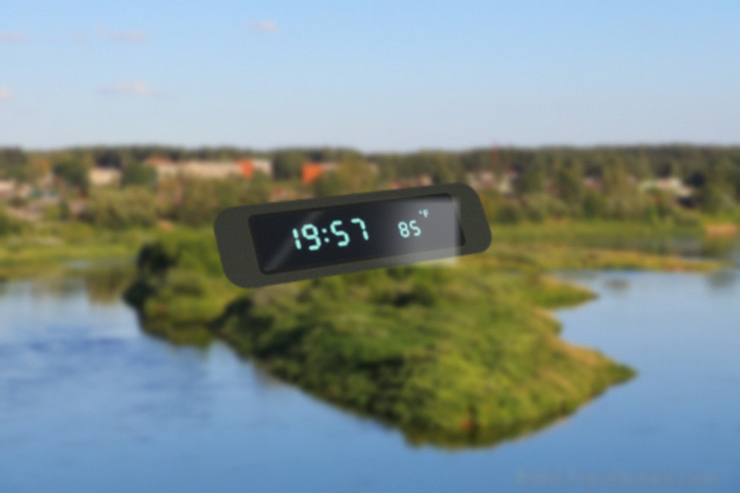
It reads {"hour": 19, "minute": 57}
